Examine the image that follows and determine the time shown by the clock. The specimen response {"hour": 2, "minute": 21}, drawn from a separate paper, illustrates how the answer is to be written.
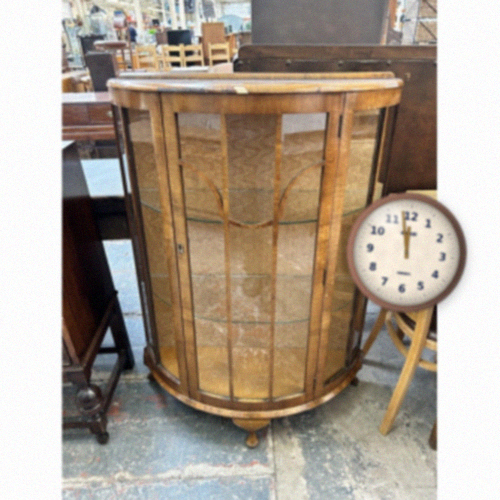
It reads {"hour": 11, "minute": 58}
